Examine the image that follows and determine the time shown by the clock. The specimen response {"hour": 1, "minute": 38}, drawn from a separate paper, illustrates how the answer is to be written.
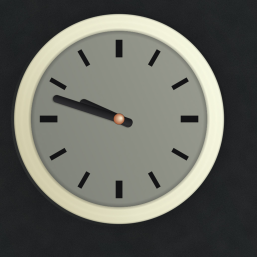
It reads {"hour": 9, "minute": 48}
